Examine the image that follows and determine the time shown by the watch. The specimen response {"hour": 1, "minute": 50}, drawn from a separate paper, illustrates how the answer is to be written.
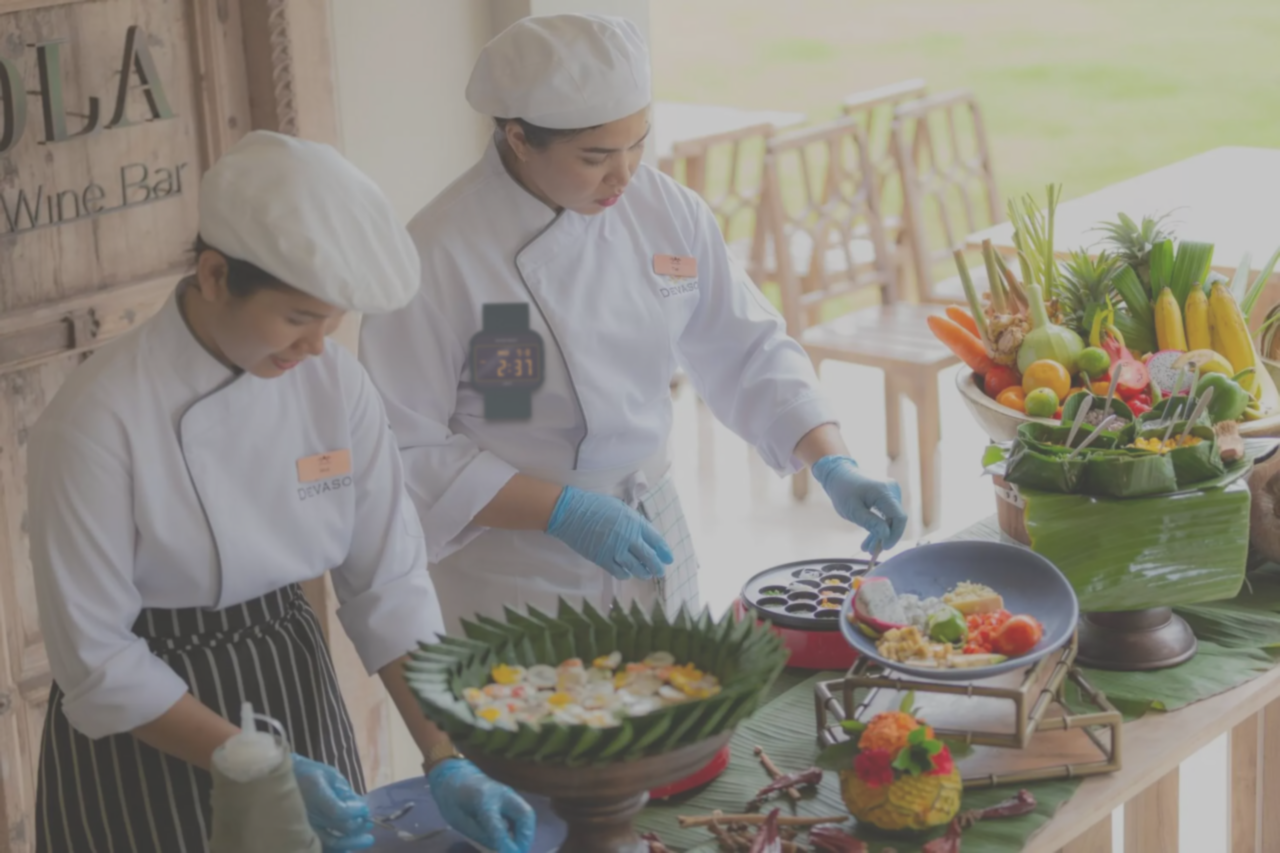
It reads {"hour": 2, "minute": 37}
